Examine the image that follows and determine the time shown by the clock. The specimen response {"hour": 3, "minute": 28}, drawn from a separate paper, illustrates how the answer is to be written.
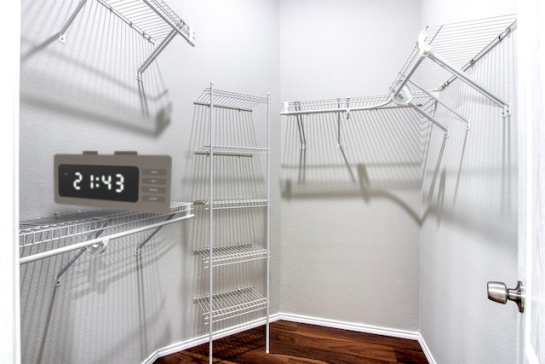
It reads {"hour": 21, "minute": 43}
